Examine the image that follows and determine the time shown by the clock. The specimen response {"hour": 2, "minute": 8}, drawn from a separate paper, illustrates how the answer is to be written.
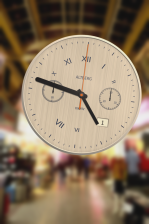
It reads {"hour": 4, "minute": 47}
